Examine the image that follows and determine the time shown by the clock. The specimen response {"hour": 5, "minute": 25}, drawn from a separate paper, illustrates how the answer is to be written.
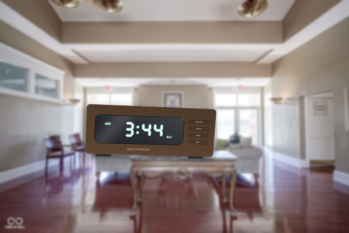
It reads {"hour": 3, "minute": 44}
